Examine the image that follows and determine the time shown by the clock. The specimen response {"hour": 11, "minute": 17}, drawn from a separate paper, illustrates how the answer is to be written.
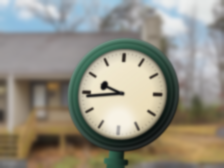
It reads {"hour": 9, "minute": 44}
